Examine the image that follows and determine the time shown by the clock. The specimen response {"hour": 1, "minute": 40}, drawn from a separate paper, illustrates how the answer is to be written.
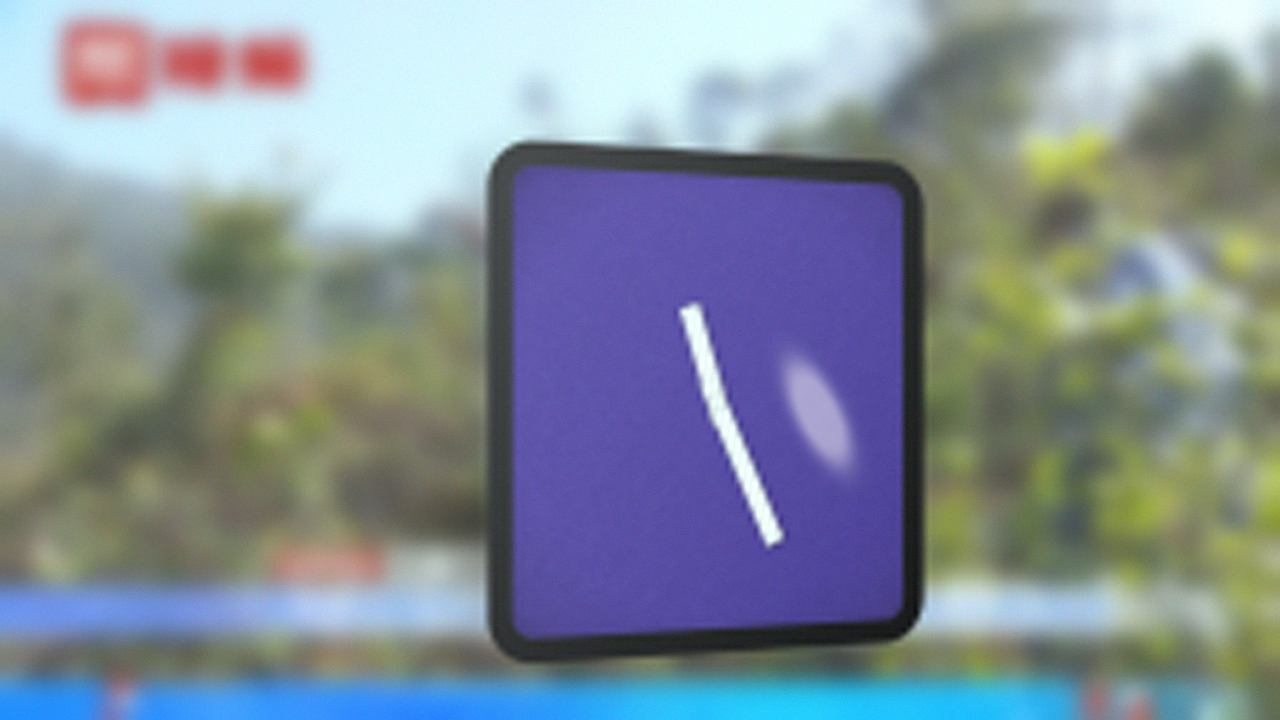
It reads {"hour": 11, "minute": 26}
